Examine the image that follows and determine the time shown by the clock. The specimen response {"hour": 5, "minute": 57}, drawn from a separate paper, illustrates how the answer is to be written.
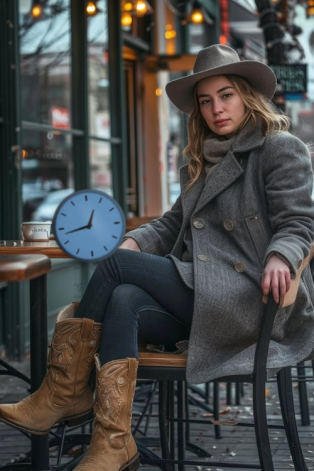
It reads {"hour": 12, "minute": 43}
